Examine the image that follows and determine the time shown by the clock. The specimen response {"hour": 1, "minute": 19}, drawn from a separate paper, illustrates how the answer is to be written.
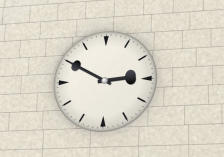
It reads {"hour": 2, "minute": 50}
